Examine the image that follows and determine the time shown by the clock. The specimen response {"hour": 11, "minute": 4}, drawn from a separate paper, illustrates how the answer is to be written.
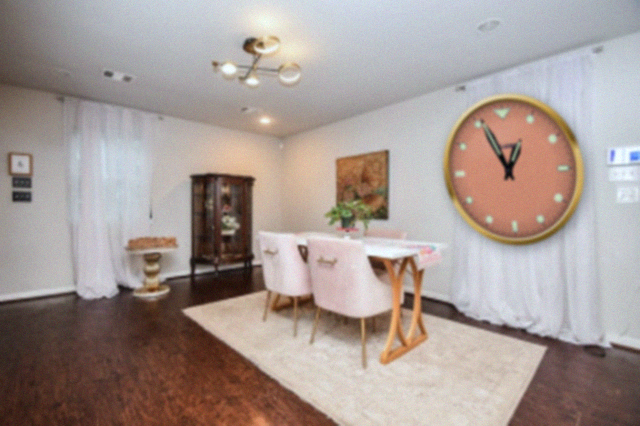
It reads {"hour": 12, "minute": 56}
